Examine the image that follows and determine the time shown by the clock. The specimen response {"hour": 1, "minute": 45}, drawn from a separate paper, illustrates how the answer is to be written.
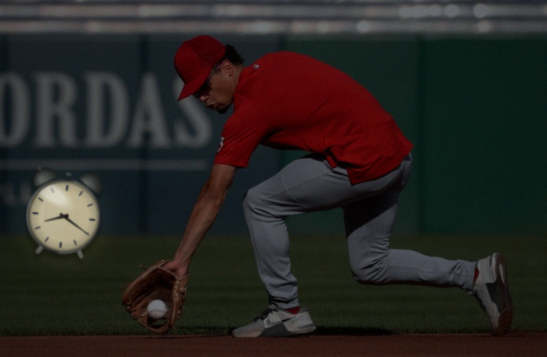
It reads {"hour": 8, "minute": 20}
